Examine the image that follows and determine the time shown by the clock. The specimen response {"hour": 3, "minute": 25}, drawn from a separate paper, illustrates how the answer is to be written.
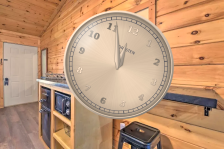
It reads {"hour": 11, "minute": 56}
